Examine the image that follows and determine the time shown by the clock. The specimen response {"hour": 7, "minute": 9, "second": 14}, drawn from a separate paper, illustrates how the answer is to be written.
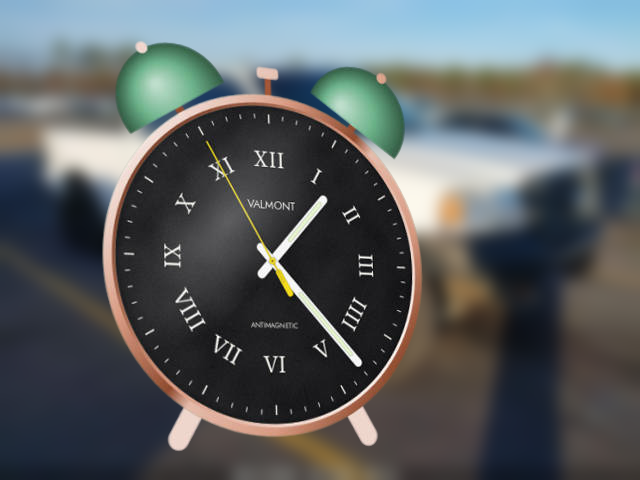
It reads {"hour": 1, "minute": 22, "second": 55}
